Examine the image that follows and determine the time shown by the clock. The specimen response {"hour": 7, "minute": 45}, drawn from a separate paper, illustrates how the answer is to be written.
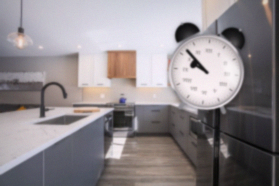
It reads {"hour": 9, "minute": 52}
